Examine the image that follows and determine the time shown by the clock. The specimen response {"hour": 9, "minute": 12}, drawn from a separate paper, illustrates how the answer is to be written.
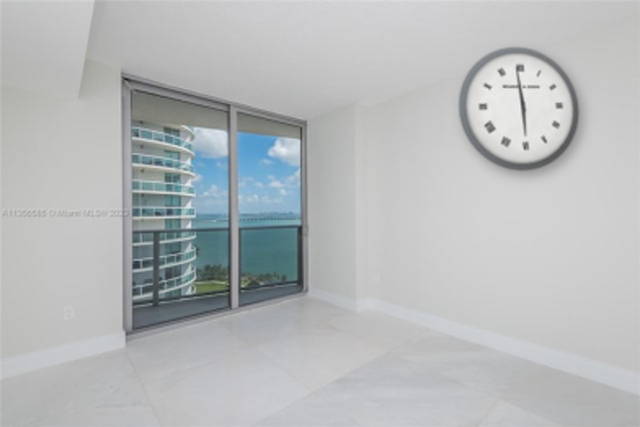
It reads {"hour": 5, "minute": 59}
